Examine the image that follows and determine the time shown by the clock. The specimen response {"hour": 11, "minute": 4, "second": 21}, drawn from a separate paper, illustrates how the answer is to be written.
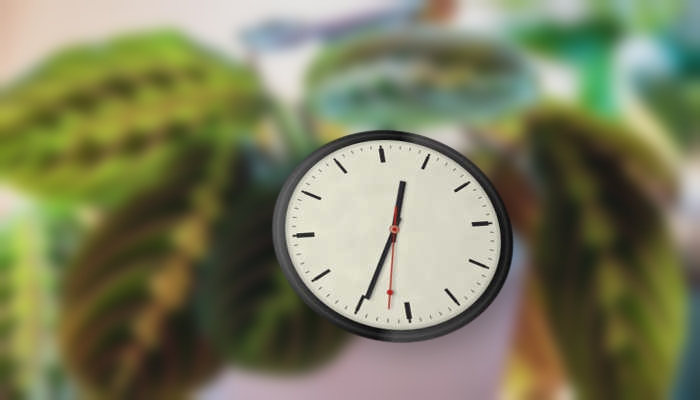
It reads {"hour": 12, "minute": 34, "second": 32}
